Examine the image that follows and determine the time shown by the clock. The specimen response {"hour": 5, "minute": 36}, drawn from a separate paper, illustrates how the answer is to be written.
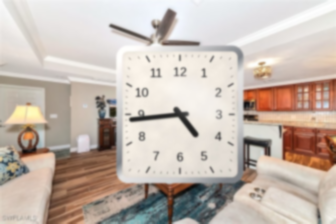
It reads {"hour": 4, "minute": 44}
